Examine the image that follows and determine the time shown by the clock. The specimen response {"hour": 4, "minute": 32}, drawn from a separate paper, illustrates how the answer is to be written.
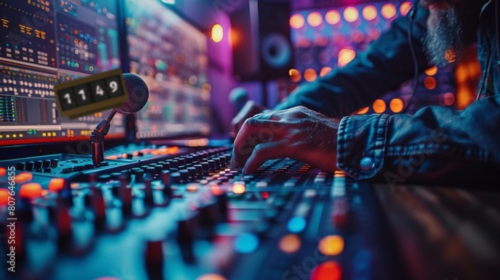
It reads {"hour": 11, "minute": 49}
